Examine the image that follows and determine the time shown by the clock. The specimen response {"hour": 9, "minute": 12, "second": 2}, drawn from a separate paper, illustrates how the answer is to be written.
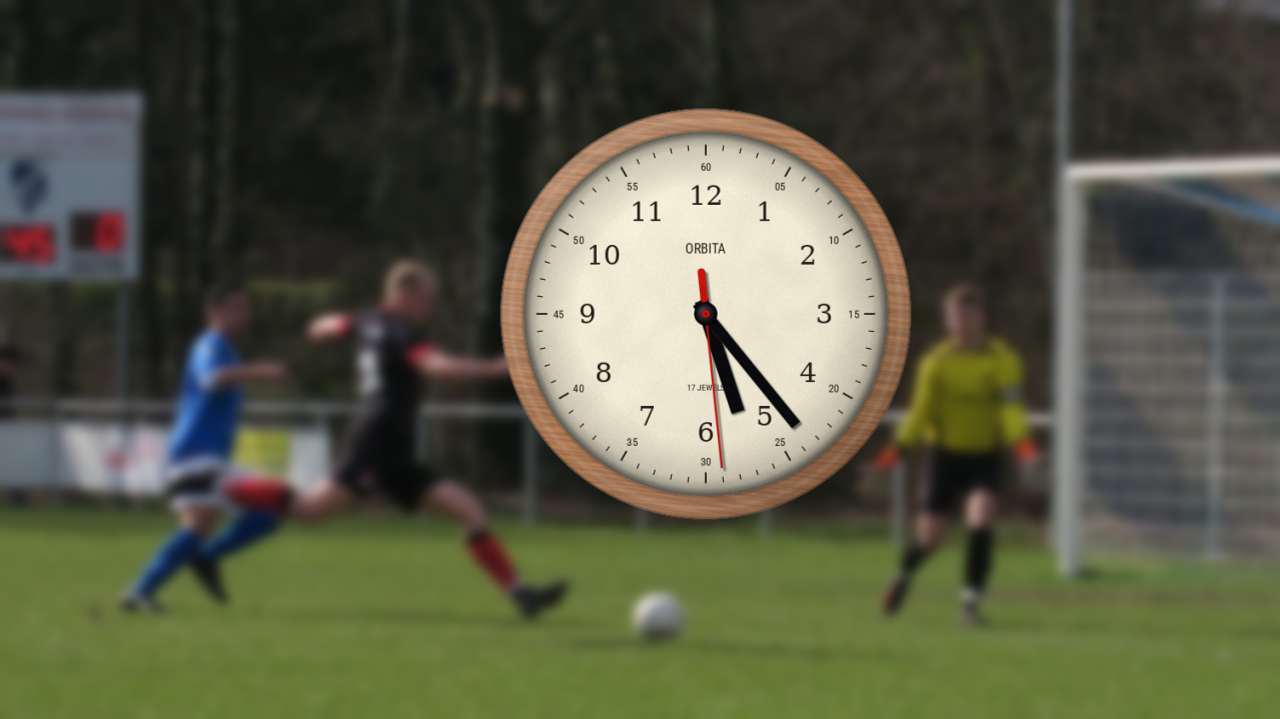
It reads {"hour": 5, "minute": 23, "second": 29}
